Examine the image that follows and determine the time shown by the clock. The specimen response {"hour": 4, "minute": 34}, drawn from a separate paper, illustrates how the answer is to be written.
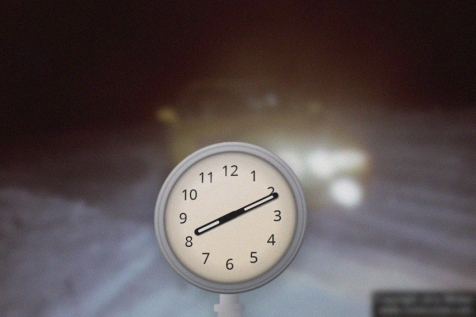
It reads {"hour": 8, "minute": 11}
